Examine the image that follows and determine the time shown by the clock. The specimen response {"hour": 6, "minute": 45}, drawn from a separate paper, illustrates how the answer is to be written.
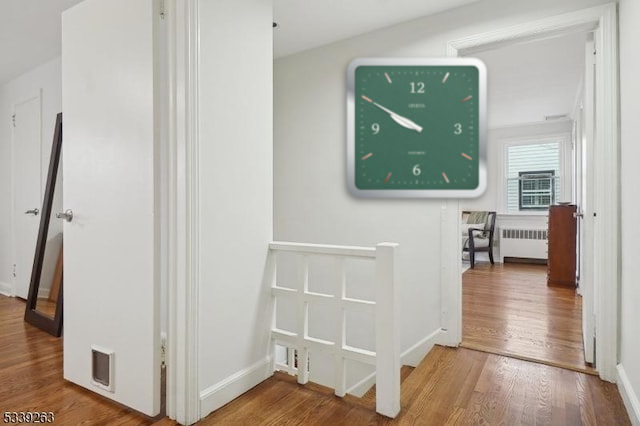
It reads {"hour": 9, "minute": 50}
